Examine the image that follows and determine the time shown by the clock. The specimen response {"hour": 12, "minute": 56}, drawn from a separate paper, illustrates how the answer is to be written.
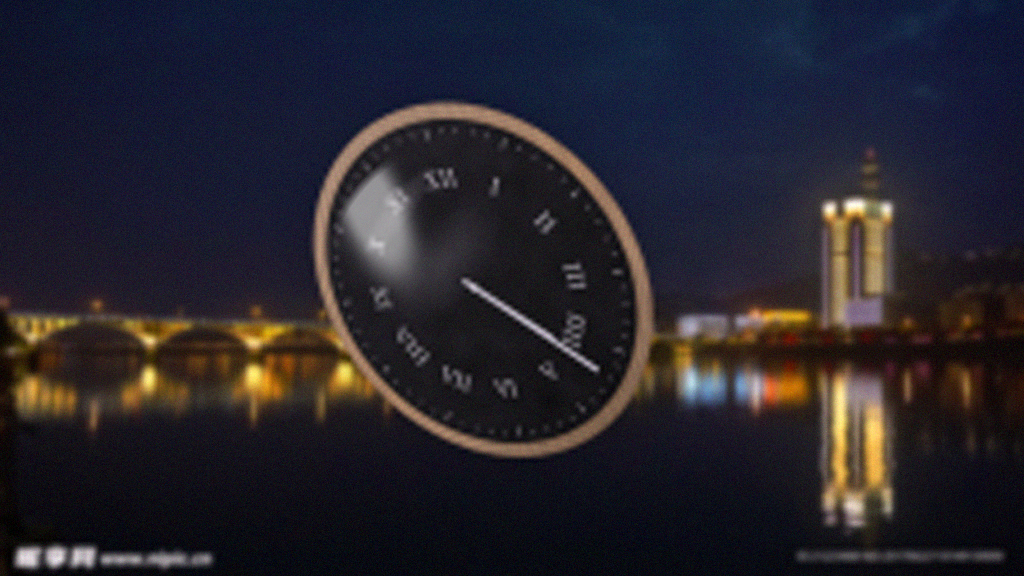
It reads {"hour": 4, "minute": 22}
